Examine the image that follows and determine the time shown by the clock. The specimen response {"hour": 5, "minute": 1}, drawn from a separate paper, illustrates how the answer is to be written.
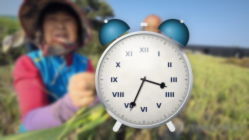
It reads {"hour": 3, "minute": 34}
